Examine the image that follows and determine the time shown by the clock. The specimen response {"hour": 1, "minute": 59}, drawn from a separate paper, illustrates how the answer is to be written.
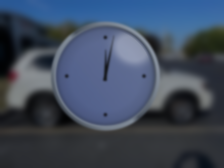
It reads {"hour": 12, "minute": 2}
